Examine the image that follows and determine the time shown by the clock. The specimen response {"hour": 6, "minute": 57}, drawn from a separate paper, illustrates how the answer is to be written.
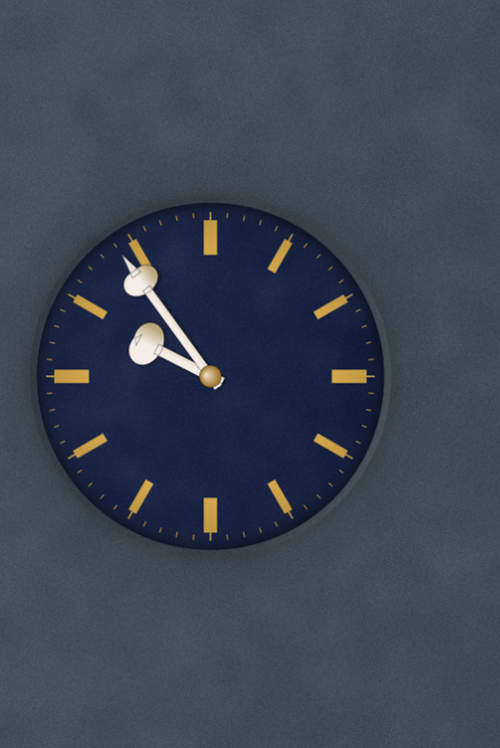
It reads {"hour": 9, "minute": 54}
